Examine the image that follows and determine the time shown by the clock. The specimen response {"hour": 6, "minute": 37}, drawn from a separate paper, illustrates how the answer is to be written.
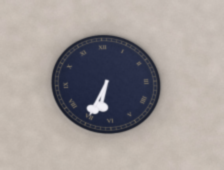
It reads {"hour": 6, "minute": 35}
